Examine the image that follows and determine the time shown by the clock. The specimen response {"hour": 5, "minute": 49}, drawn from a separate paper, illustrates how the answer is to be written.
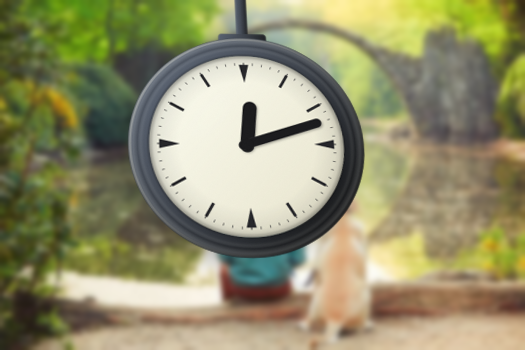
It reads {"hour": 12, "minute": 12}
